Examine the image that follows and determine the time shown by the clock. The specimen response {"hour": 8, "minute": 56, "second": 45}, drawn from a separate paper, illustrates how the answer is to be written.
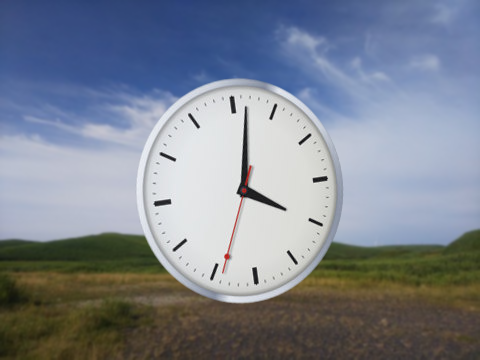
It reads {"hour": 4, "minute": 1, "second": 34}
